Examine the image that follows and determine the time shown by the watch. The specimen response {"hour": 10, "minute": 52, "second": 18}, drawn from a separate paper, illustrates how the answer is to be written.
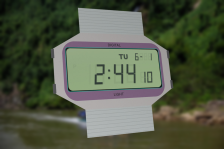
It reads {"hour": 2, "minute": 44, "second": 10}
